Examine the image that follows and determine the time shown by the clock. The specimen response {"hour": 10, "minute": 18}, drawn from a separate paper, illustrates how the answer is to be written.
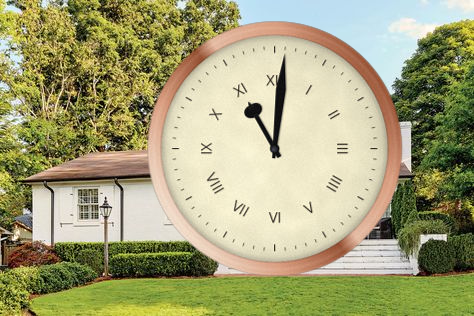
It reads {"hour": 11, "minute": 1}
